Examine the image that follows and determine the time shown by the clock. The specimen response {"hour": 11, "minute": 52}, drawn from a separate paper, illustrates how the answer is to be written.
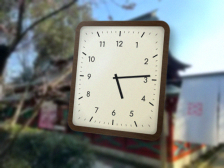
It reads {"hour": 5, "minute": 14}
